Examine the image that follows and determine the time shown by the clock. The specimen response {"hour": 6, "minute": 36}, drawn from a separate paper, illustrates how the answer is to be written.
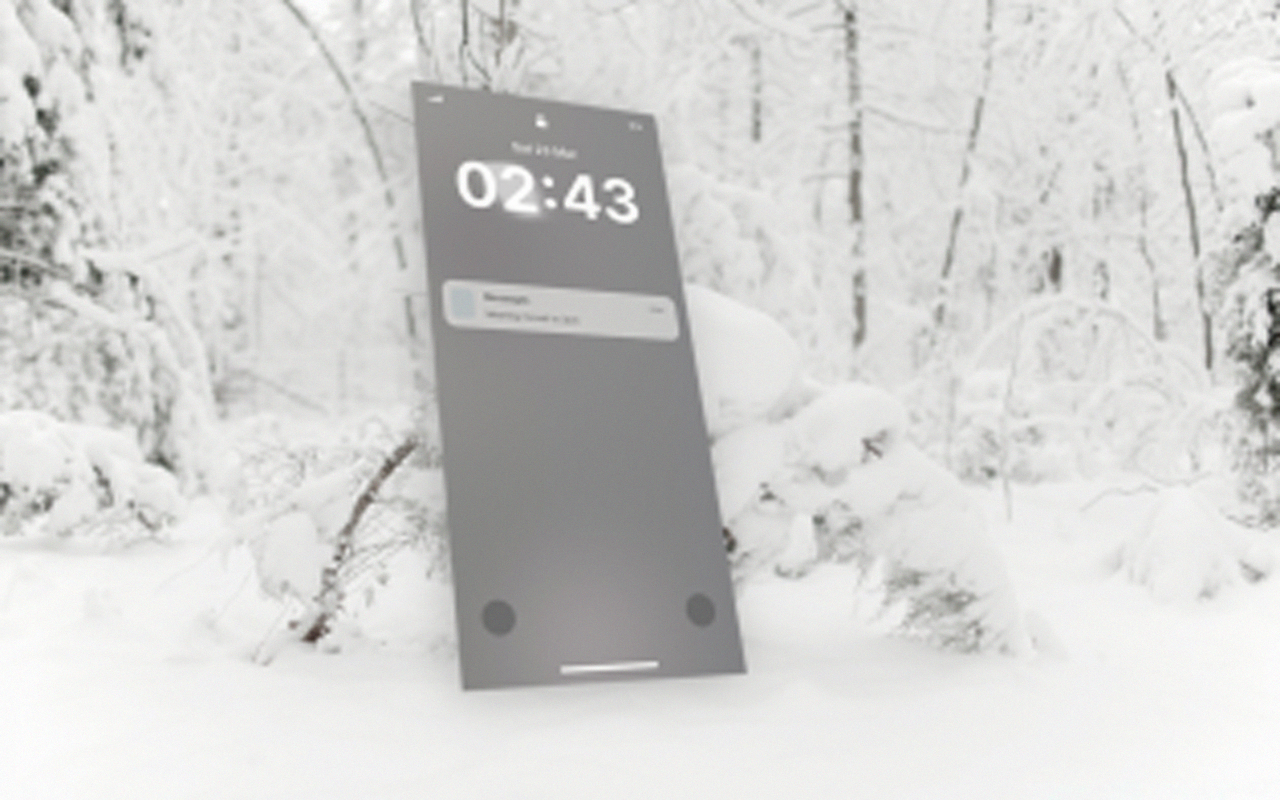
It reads {"hour": 2, "minute": 43}
